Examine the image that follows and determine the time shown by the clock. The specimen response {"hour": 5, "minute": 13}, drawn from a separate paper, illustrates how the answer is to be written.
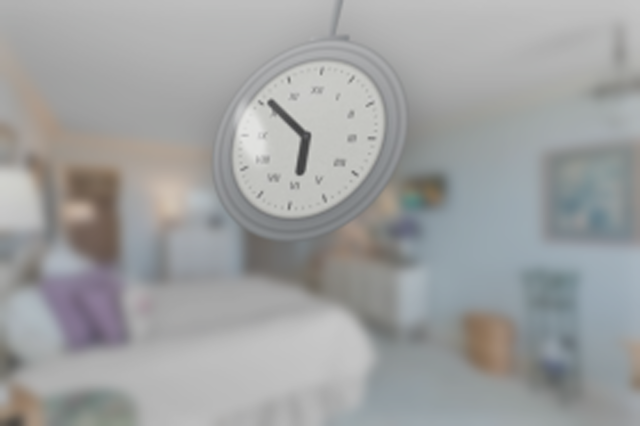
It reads {"hour": 5, "minute": 51}
